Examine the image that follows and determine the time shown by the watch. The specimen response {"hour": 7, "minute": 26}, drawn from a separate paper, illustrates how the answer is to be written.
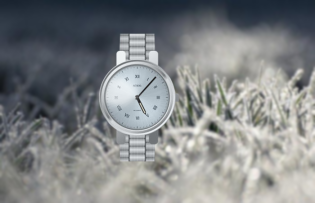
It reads {"hour": 5, "minute": 7}
